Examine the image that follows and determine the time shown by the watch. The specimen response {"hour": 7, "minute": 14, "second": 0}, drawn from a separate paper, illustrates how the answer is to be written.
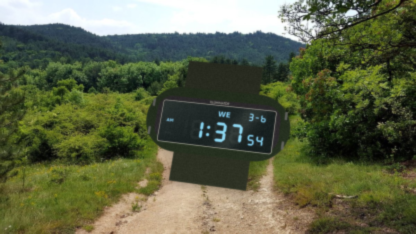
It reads {"hour": 1, "minute": 37, "second": 54}
